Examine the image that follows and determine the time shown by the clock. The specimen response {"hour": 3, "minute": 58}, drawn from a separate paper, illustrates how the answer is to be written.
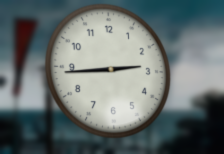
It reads {"hour": 2, "minute": 44}
